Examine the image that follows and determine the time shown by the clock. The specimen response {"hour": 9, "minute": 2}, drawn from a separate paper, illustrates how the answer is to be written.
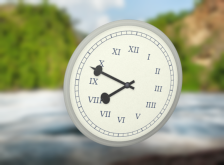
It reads {"hour": 7, "minute": 48}
